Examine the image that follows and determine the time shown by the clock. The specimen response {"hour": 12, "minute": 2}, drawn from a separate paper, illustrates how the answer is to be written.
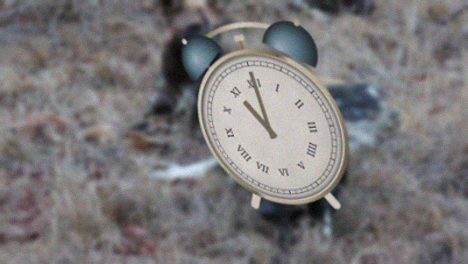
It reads {"hour": 11, "minute": 0}
